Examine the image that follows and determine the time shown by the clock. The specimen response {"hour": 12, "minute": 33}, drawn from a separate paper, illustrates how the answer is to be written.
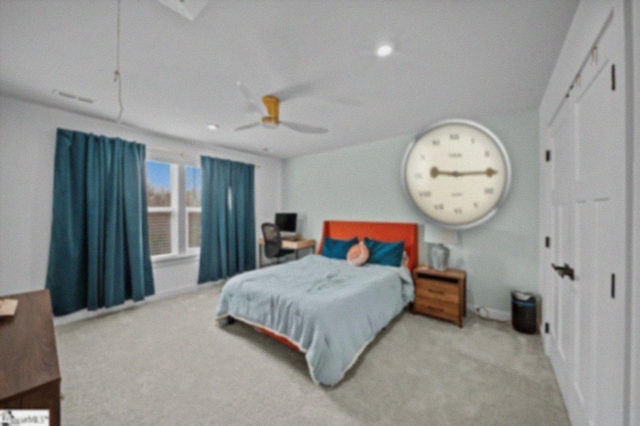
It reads {"hour": 9, "minute": 15}
